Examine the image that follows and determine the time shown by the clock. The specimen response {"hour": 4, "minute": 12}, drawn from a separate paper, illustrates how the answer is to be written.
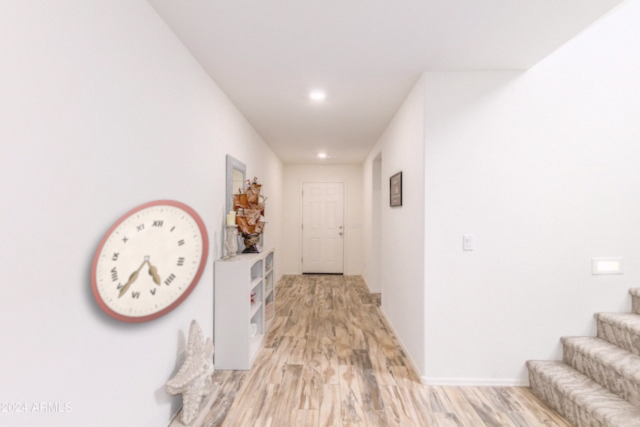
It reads {"hour": 4, "minute": 34}
